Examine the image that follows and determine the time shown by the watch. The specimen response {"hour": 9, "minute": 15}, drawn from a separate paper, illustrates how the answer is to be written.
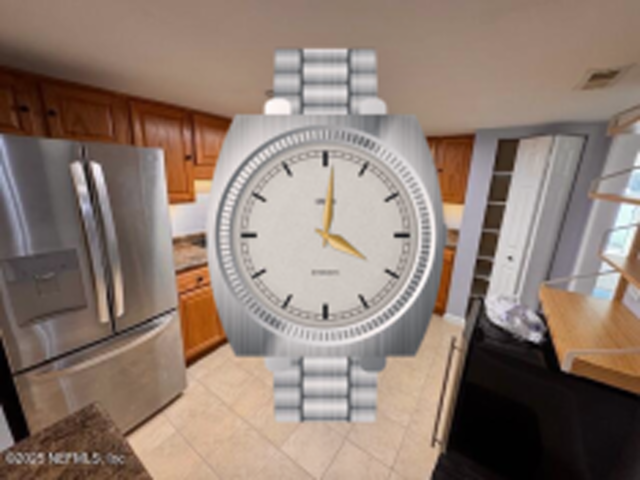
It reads {"hour": 4, "minute": 1}
